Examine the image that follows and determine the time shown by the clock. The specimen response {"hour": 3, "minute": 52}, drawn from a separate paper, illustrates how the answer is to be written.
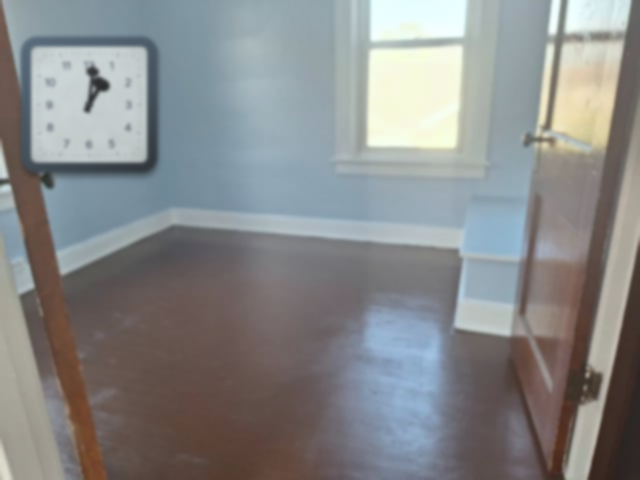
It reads {"hour": 1, "minute": 1}
